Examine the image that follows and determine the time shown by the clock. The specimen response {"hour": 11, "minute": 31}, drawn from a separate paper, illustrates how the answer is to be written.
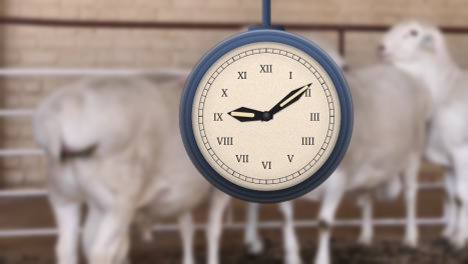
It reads {"hour": 9, "minute": 9}
